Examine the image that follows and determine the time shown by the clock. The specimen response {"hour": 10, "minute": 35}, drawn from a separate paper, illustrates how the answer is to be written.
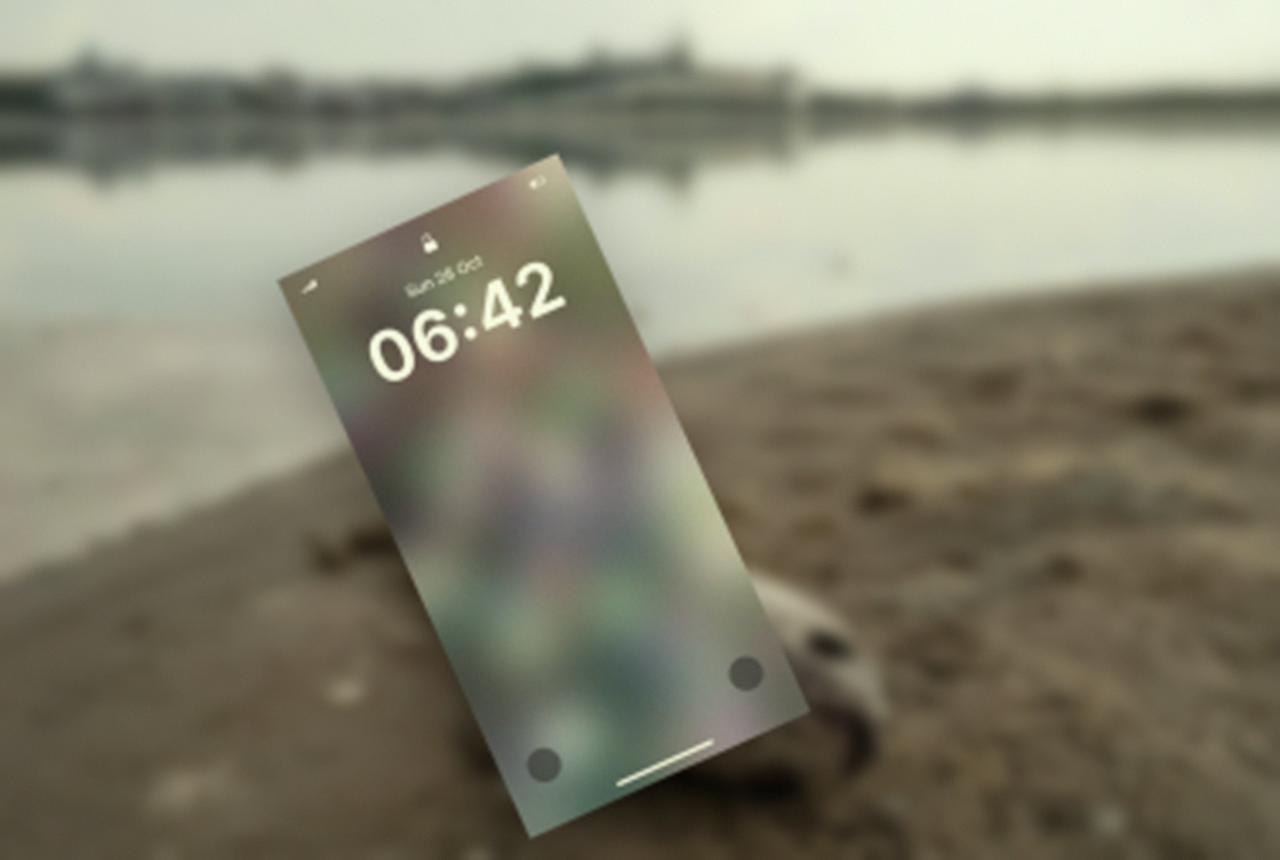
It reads {"hour": 6, "minute": 42}
